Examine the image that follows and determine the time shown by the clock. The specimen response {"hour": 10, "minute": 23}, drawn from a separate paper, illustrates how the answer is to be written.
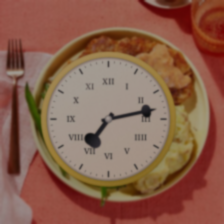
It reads {"hour": 7, "minute": 13}
